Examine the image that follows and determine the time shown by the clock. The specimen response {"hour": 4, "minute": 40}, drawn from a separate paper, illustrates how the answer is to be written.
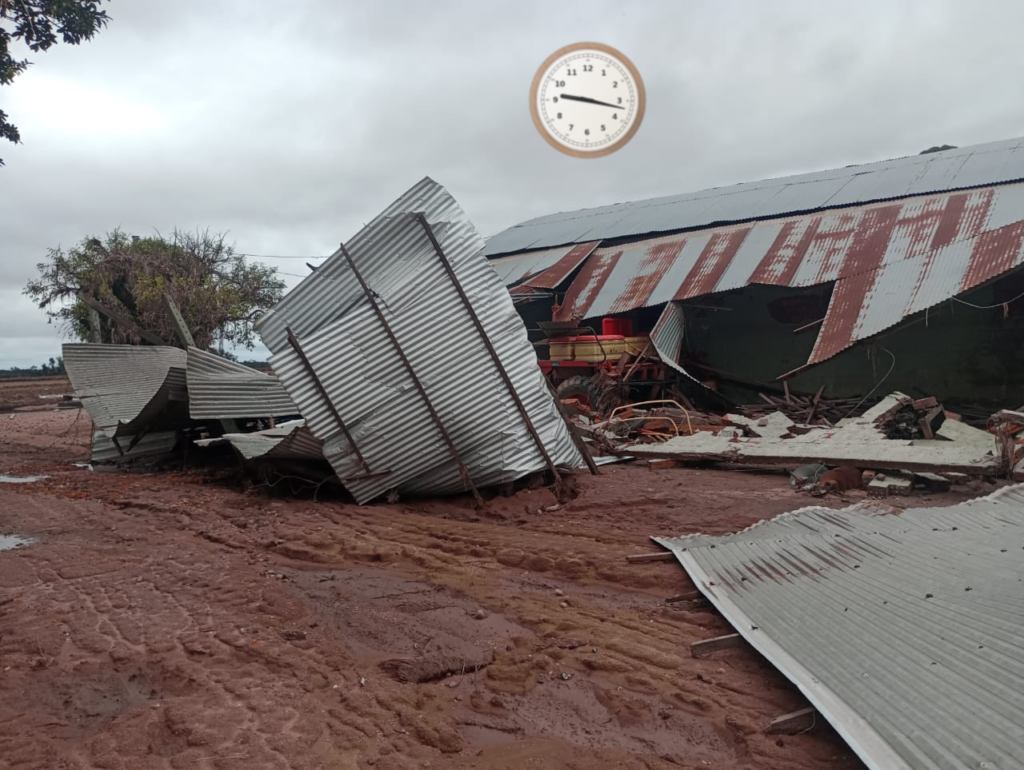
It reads {"hour": 9, "minute": 17}
